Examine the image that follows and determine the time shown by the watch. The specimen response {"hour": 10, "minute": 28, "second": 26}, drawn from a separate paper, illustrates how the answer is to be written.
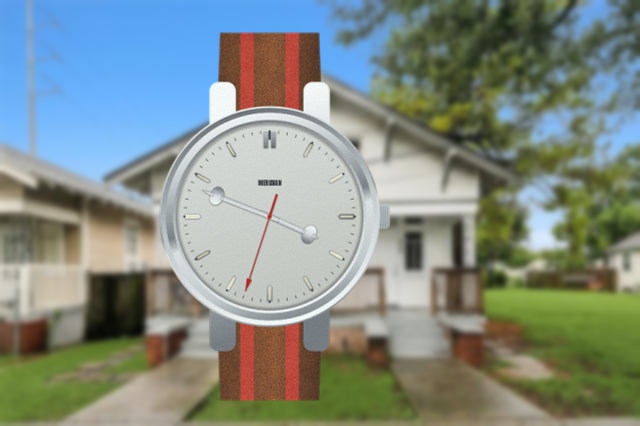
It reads {"hour": 3, "minute": 48, "second": 33}
